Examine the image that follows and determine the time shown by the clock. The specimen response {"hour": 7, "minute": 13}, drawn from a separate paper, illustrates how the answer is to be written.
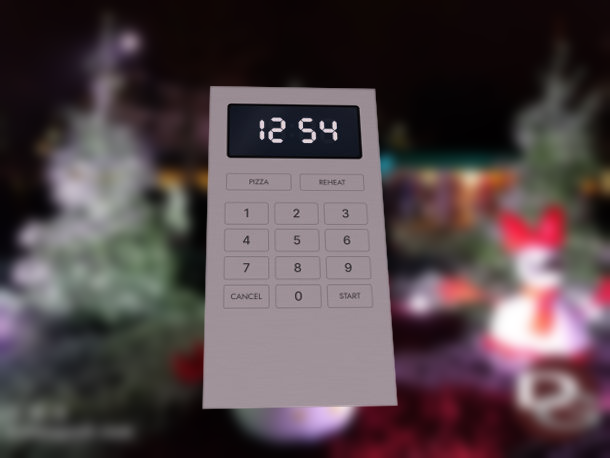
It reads {"hour": 12, "minute": 54}
